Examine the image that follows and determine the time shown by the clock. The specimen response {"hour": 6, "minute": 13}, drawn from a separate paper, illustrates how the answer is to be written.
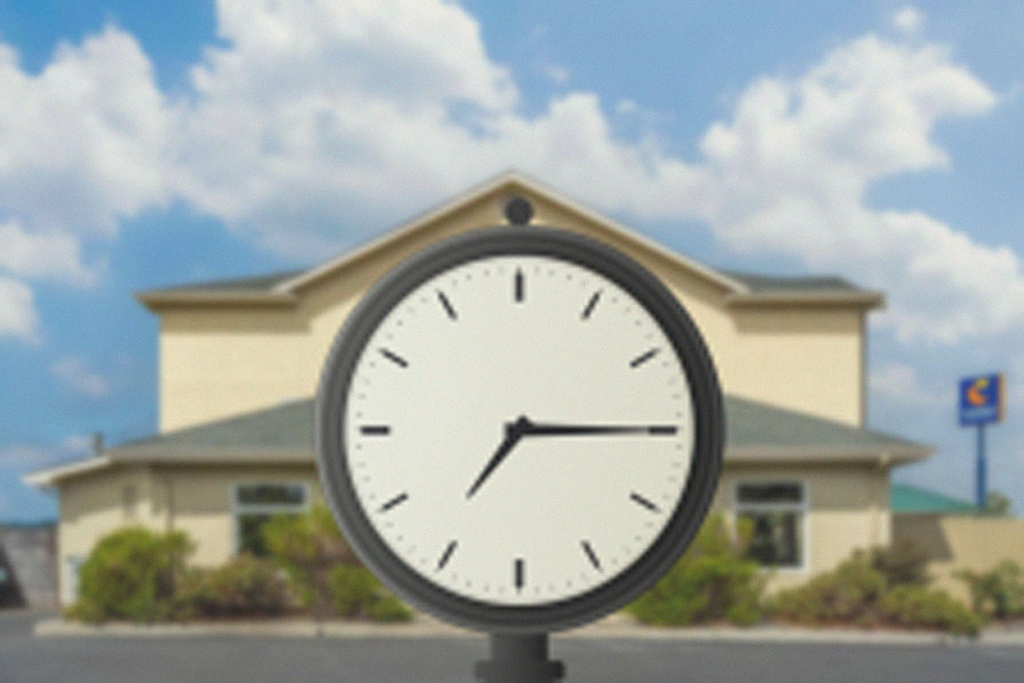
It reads {"hour": 7, "minute": 15}
